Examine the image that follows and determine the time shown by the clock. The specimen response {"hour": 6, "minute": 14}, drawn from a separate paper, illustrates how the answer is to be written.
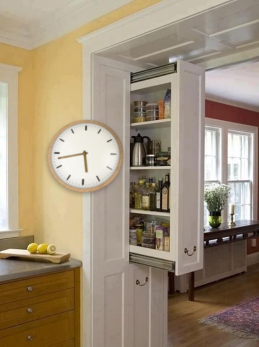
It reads {"hour": 5, "minute": 43}
